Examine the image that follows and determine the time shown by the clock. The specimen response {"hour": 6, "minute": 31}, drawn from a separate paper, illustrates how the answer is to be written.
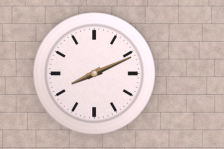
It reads {"hour": 8, "minute": 11}
